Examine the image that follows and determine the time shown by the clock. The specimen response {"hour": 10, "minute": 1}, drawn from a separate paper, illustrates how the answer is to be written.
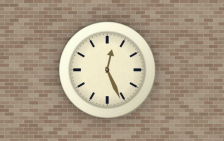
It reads {"hour": 12, "minute": 26}
